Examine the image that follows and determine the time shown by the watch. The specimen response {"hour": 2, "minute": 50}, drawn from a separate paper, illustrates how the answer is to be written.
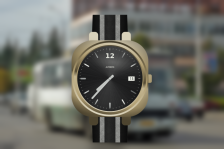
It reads {"hour": 7, "minute": 37}
